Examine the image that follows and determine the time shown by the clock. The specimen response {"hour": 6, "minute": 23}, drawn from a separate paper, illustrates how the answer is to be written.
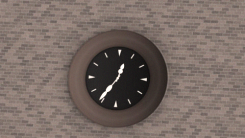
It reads {"hour": 12, "minute": 36}
